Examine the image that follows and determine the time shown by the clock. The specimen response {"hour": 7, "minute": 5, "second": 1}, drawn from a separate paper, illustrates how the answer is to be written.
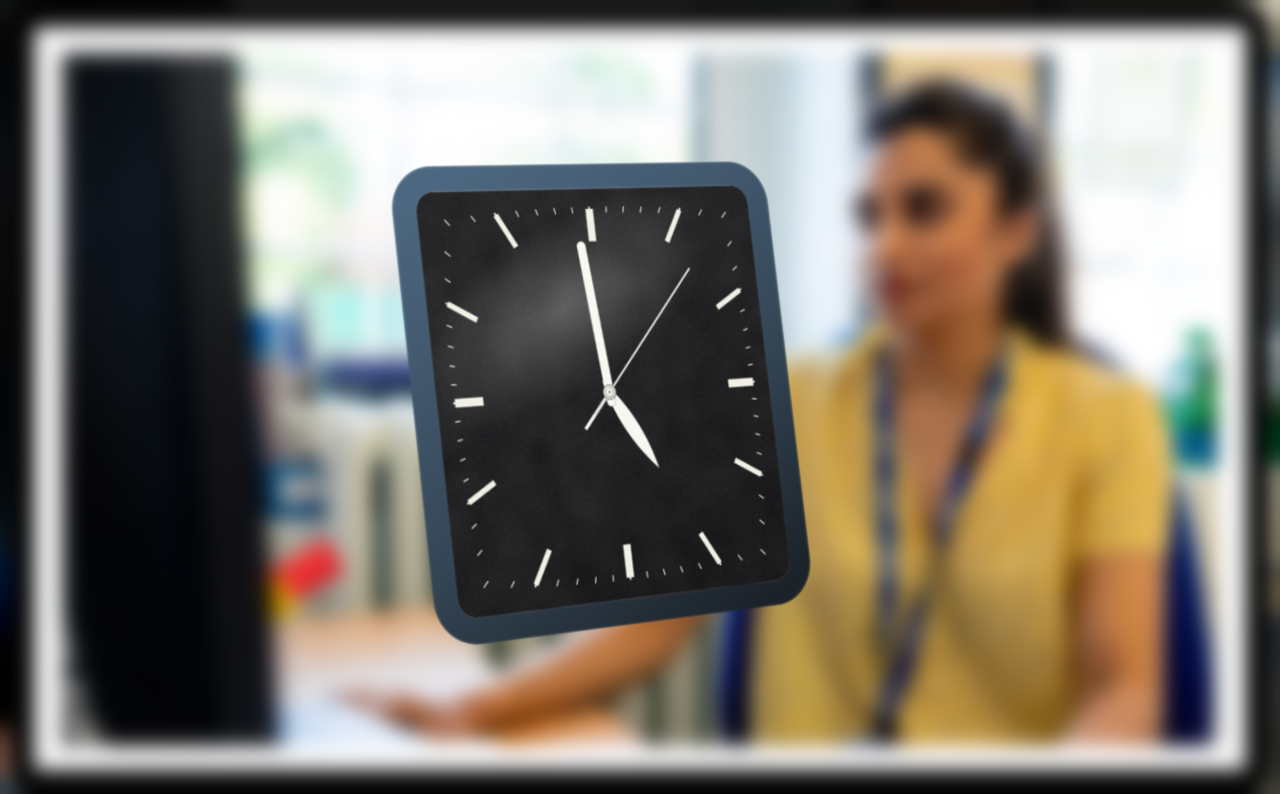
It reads {"hour": 4, "minute": 59, "second": 7}
